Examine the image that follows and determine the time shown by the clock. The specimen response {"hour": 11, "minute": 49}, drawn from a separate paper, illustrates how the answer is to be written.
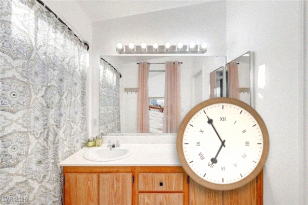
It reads {"hour": 6, "minute": 55}
